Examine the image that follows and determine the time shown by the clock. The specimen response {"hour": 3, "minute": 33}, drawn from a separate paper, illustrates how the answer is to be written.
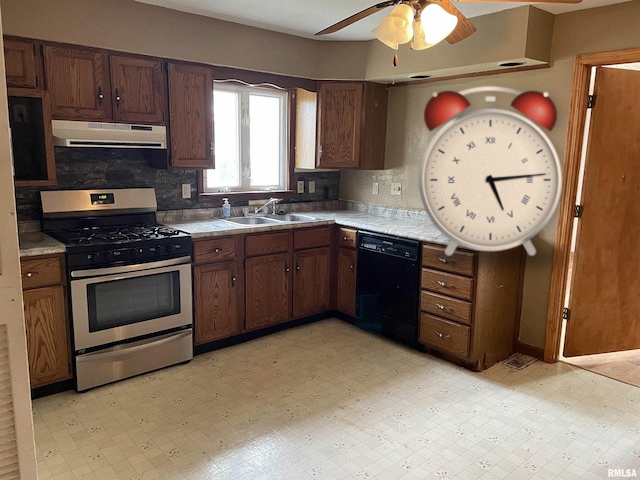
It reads {"hour": 5, "minute": 14}
